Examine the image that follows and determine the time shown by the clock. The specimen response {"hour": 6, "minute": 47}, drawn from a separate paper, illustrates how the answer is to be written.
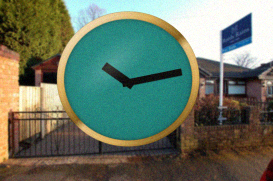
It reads {"hour": 10, "minute": 13}
